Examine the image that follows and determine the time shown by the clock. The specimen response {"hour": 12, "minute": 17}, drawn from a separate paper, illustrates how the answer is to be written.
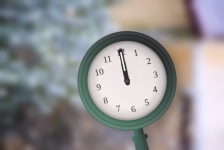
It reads {"hour": 12, "minute": 0}
